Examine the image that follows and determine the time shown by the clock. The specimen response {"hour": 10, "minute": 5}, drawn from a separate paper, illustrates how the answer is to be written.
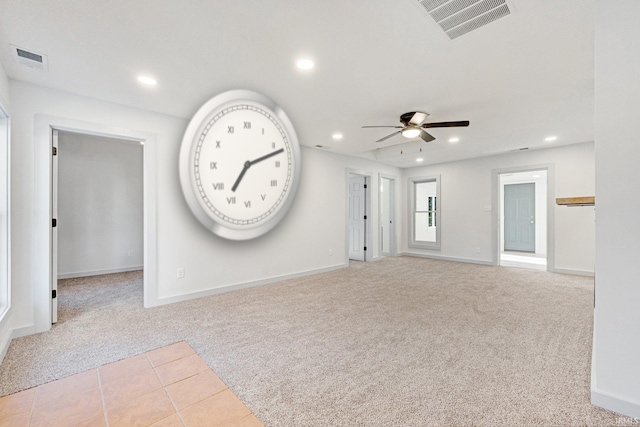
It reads {"hour": 7, "minute": 12}
